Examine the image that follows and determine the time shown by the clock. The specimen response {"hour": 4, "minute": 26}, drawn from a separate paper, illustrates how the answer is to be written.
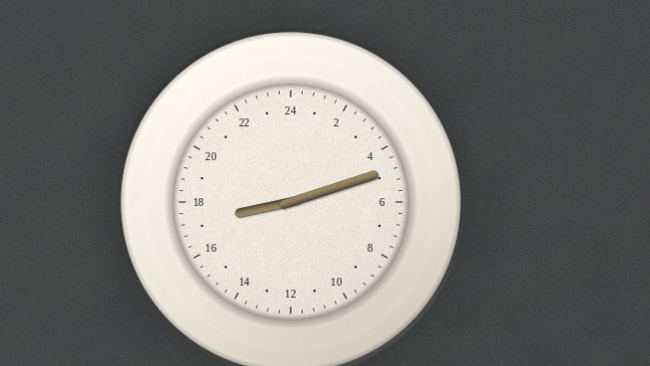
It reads {"hour": 17, "minute": 12}
